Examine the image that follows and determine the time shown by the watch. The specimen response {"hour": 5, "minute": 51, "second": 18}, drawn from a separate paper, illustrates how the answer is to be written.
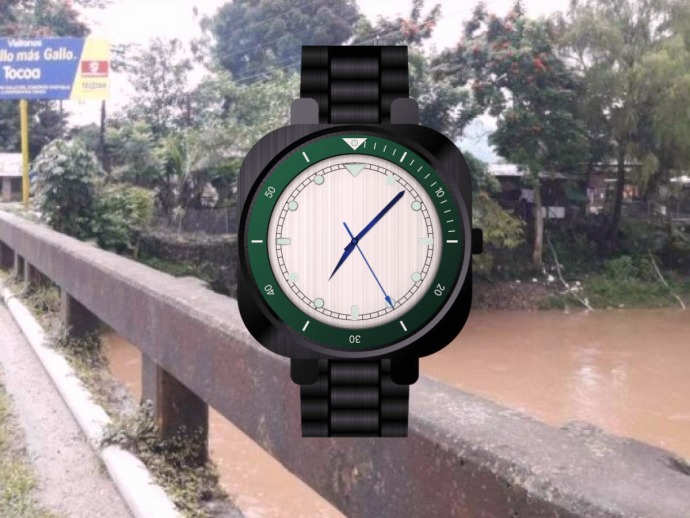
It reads {"hour": 7, "minute": 7, "second": 25}
